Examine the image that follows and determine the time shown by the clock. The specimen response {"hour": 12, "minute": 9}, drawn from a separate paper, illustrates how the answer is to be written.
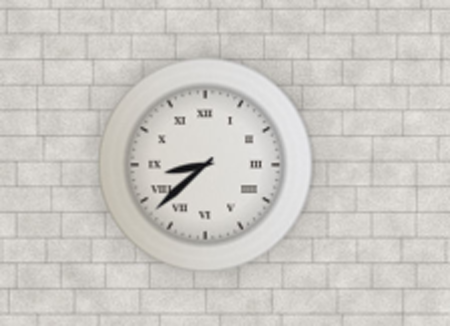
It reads {"hour": 8, "minute": 38}
